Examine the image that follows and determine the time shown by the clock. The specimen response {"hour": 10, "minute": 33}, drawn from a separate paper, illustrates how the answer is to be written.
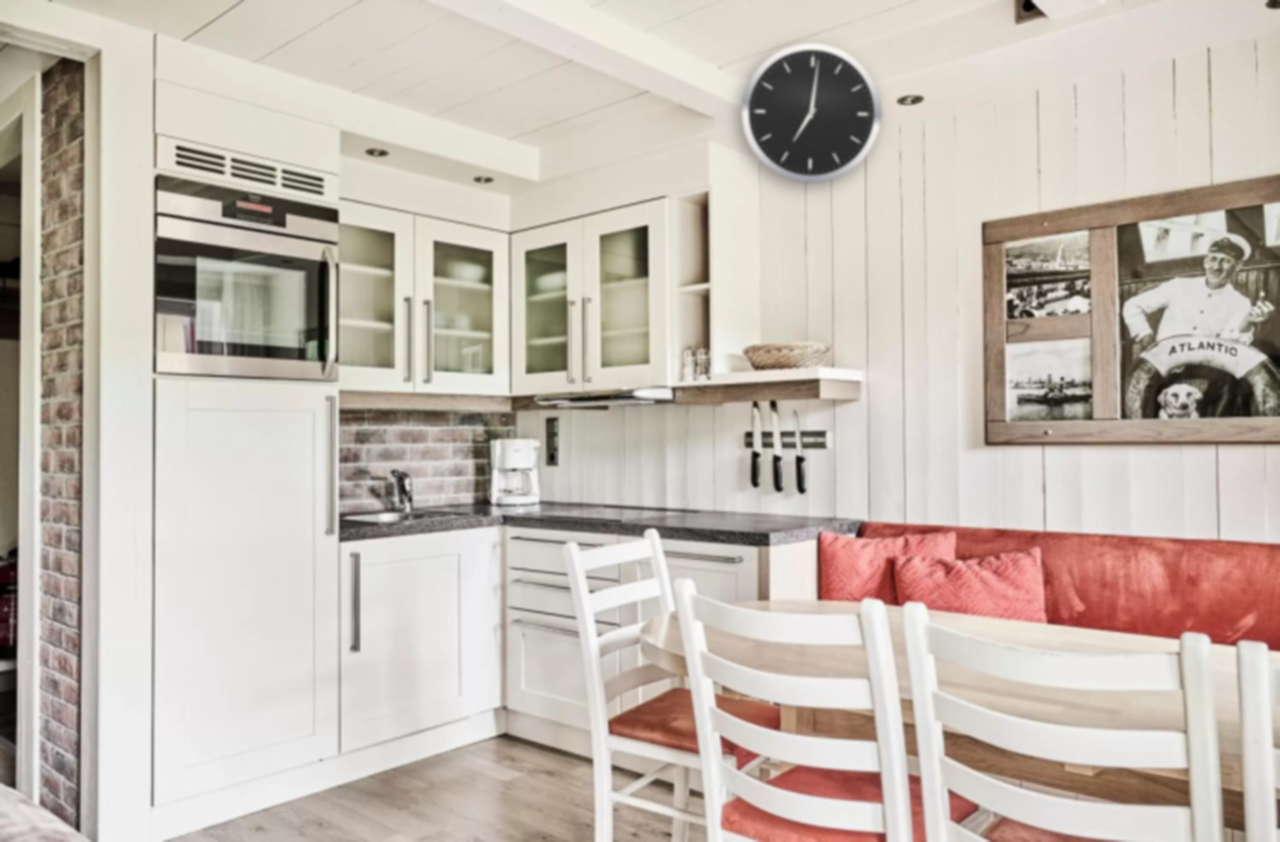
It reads {"hour": 7, "minute": 1}
